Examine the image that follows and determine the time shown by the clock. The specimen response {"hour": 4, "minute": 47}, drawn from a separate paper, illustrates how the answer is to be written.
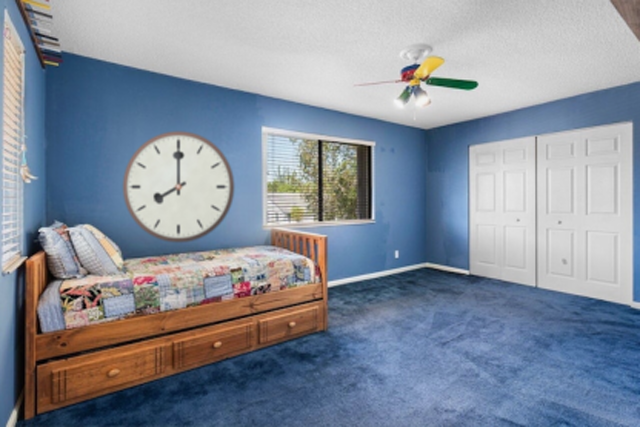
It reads {"hour": 8, "minute": 0}
